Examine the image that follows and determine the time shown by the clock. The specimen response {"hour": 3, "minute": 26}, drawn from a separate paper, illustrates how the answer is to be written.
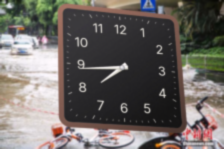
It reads {"hour": 7, "minute": 44}
